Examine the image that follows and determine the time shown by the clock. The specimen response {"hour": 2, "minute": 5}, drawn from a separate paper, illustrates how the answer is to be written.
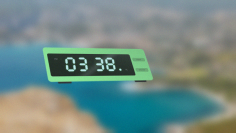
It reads {"hour": 3, "minute": 38}
